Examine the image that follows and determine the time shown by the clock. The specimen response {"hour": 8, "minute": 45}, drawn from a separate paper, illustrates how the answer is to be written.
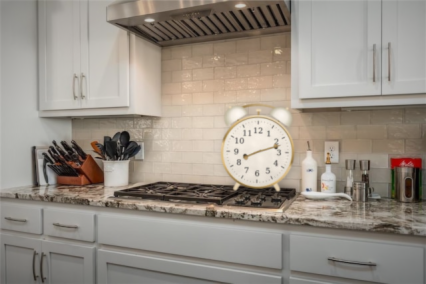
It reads {"hour": 8, "minute": 12}
